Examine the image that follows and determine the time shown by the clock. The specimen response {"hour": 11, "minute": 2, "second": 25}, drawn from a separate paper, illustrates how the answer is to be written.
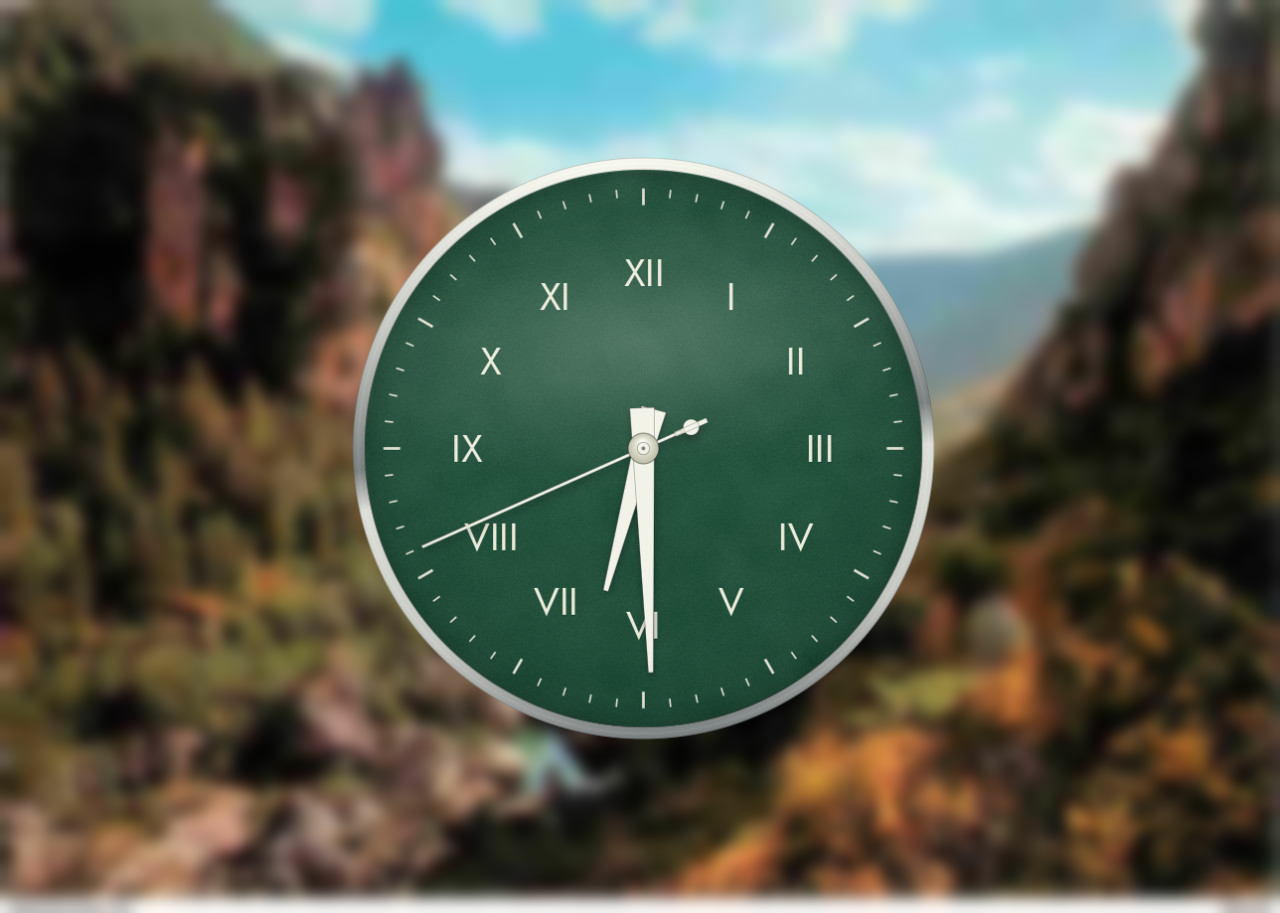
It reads {"hour": 6, "minute": 29, "second": 41}
